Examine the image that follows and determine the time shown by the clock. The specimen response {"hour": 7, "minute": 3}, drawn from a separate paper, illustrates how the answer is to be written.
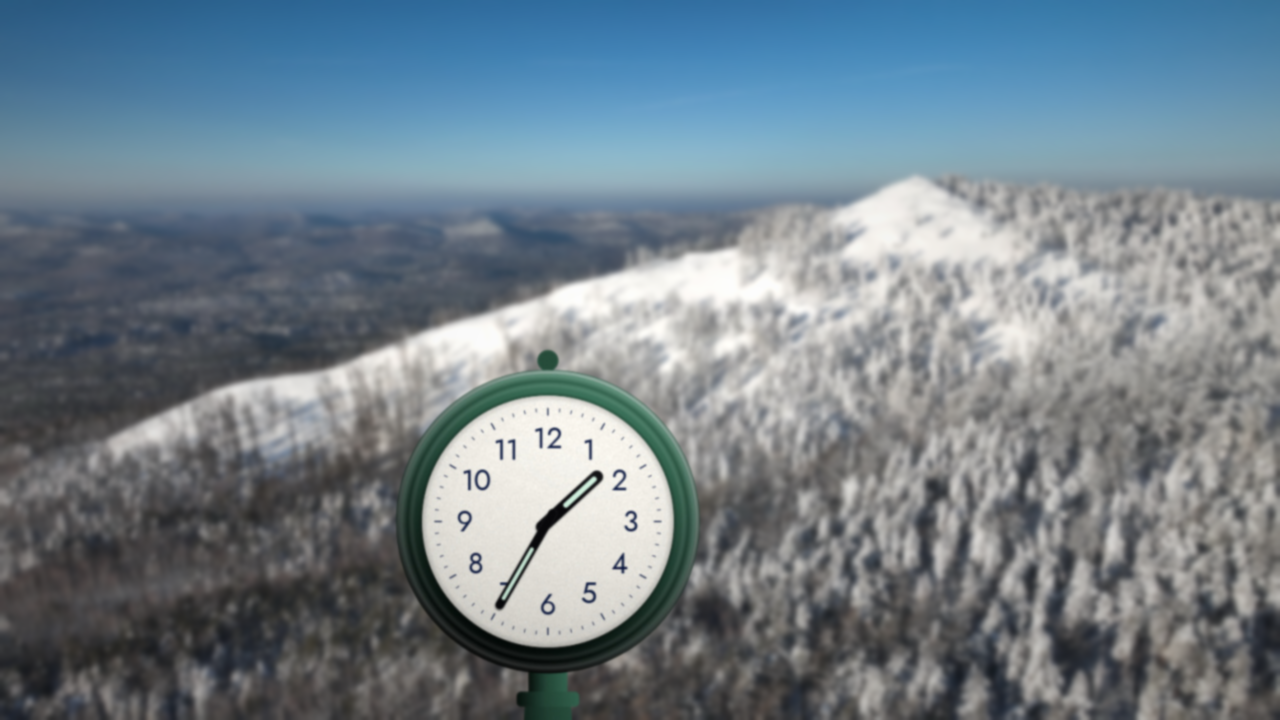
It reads {"hour": 1, "minute": 35}
